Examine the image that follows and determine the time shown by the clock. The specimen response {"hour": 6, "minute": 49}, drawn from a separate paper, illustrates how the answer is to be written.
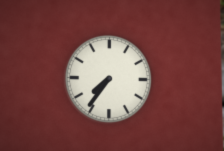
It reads {"hour": 7, "minute": 36}
